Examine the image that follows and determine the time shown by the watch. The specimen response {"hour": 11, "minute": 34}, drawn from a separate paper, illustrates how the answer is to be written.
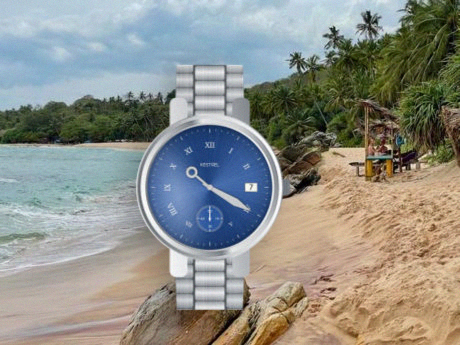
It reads {"hour": 10, "minute": 20}
